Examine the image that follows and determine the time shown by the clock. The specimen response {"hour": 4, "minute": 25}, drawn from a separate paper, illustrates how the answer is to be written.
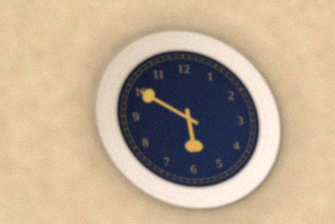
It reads {"hour": 5, "minute": 50}
